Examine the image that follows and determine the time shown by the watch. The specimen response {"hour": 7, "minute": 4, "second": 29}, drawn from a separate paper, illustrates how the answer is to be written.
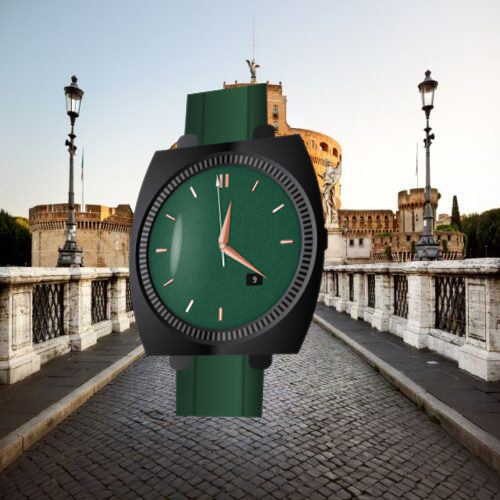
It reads {"hour": 12, "minute": 20, "second": 59}
